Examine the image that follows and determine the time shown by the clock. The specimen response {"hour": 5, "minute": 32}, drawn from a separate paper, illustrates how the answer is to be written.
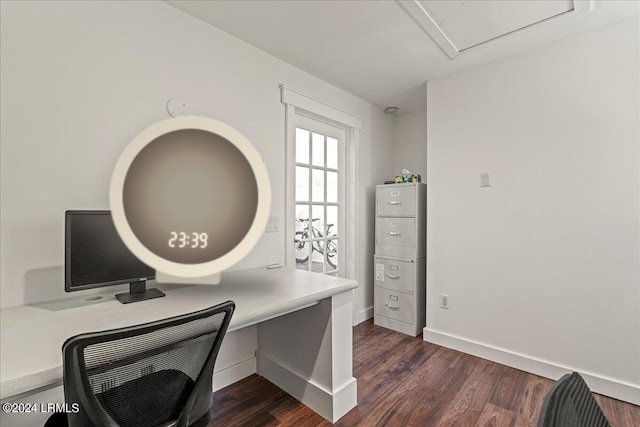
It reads {"hour": 23, "minute": 39}
